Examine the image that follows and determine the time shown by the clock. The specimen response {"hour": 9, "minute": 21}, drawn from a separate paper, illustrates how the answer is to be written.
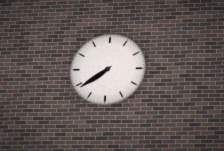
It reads {"hour": 7, "minute": 39}
